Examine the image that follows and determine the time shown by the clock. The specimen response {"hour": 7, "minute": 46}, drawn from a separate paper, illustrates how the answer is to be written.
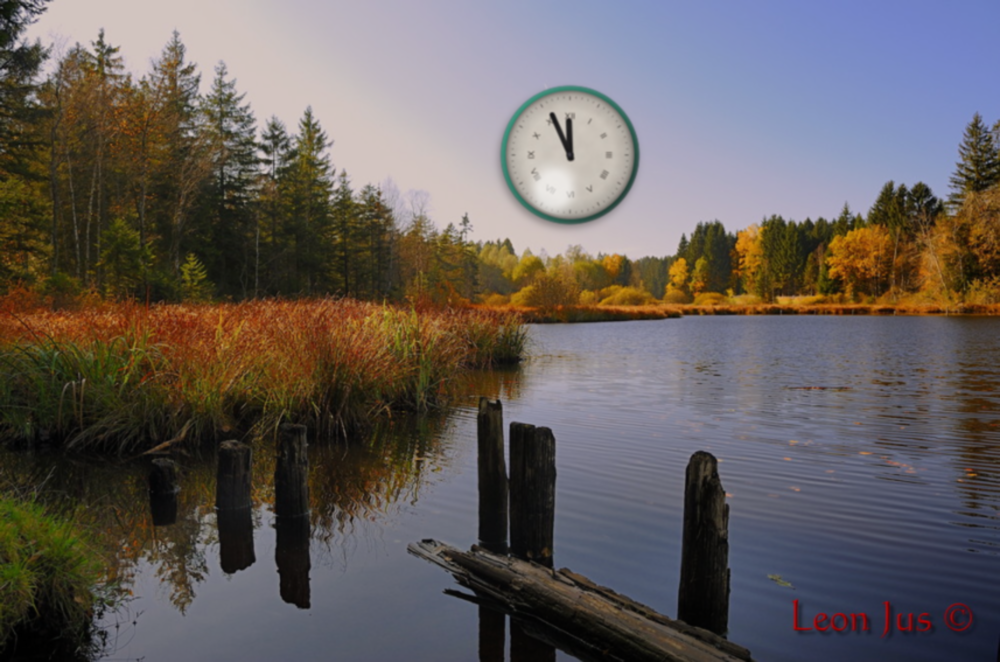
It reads {"hour": 11, "minute": 56}
